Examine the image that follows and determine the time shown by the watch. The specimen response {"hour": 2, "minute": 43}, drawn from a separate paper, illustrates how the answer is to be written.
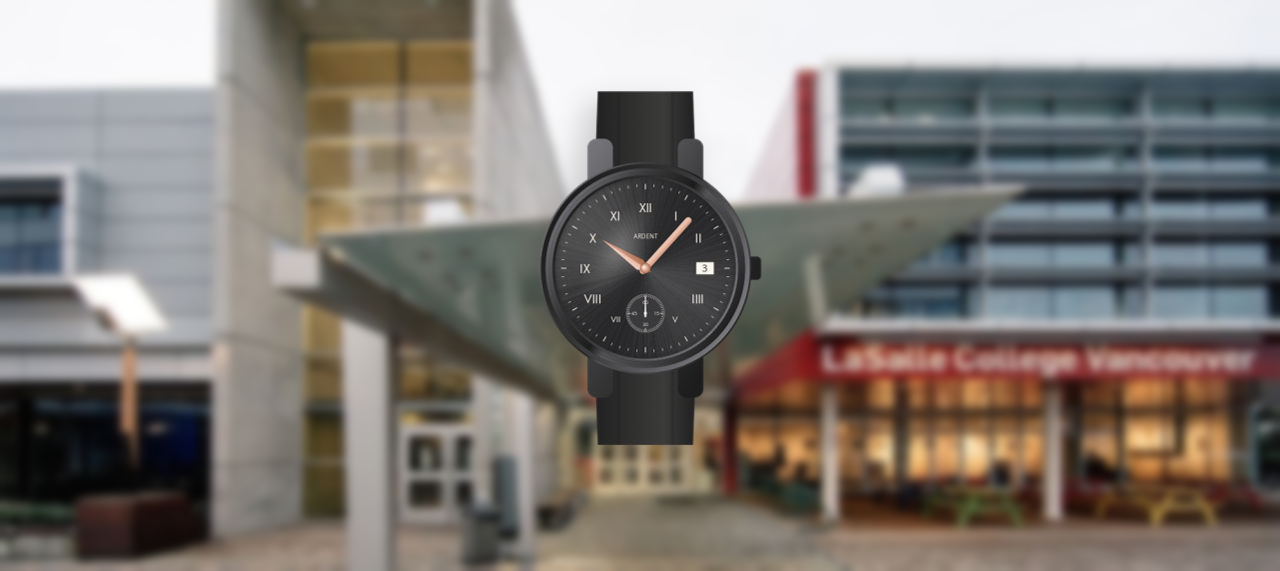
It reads {"hour": 10, "minute": 7}
